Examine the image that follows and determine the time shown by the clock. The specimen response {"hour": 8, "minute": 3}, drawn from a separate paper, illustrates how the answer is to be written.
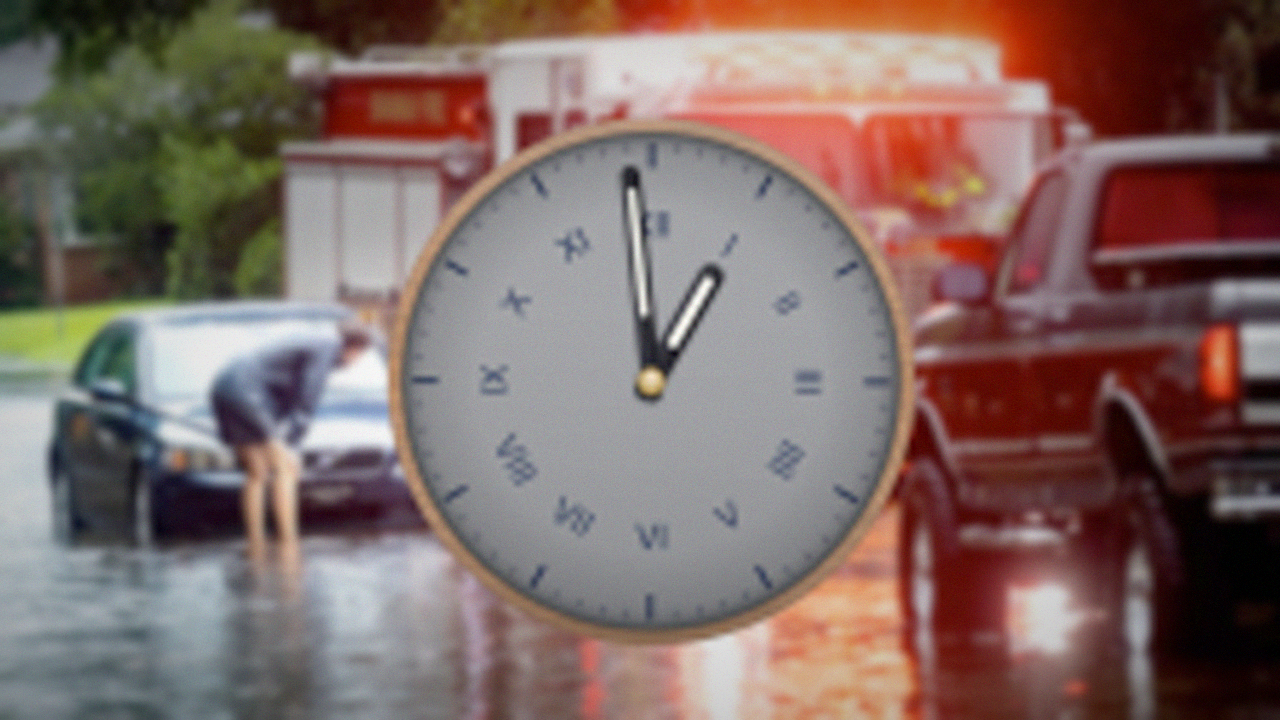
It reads {"hour": 12, "minute": 59}
